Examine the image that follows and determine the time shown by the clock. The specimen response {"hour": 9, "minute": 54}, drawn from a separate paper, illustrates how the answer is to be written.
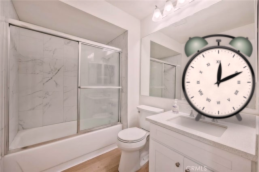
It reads {"hour": 12, "minute": 11}
